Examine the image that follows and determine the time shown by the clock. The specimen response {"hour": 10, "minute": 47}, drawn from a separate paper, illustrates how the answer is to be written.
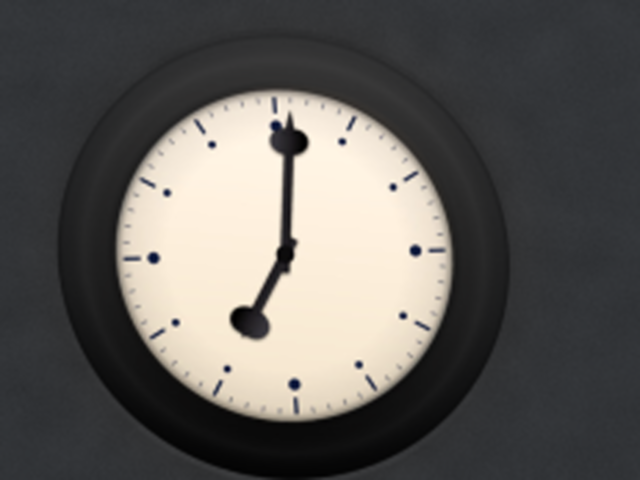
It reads {"hour": 7, "minute": 1}
